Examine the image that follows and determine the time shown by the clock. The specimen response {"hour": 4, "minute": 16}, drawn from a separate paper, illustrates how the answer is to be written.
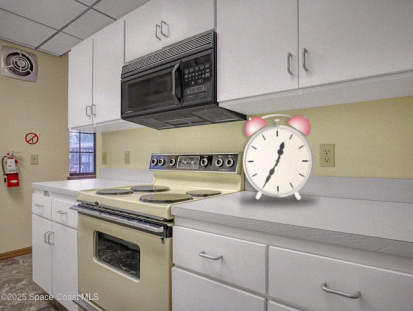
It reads {"hour": 12, "minute": 35}
